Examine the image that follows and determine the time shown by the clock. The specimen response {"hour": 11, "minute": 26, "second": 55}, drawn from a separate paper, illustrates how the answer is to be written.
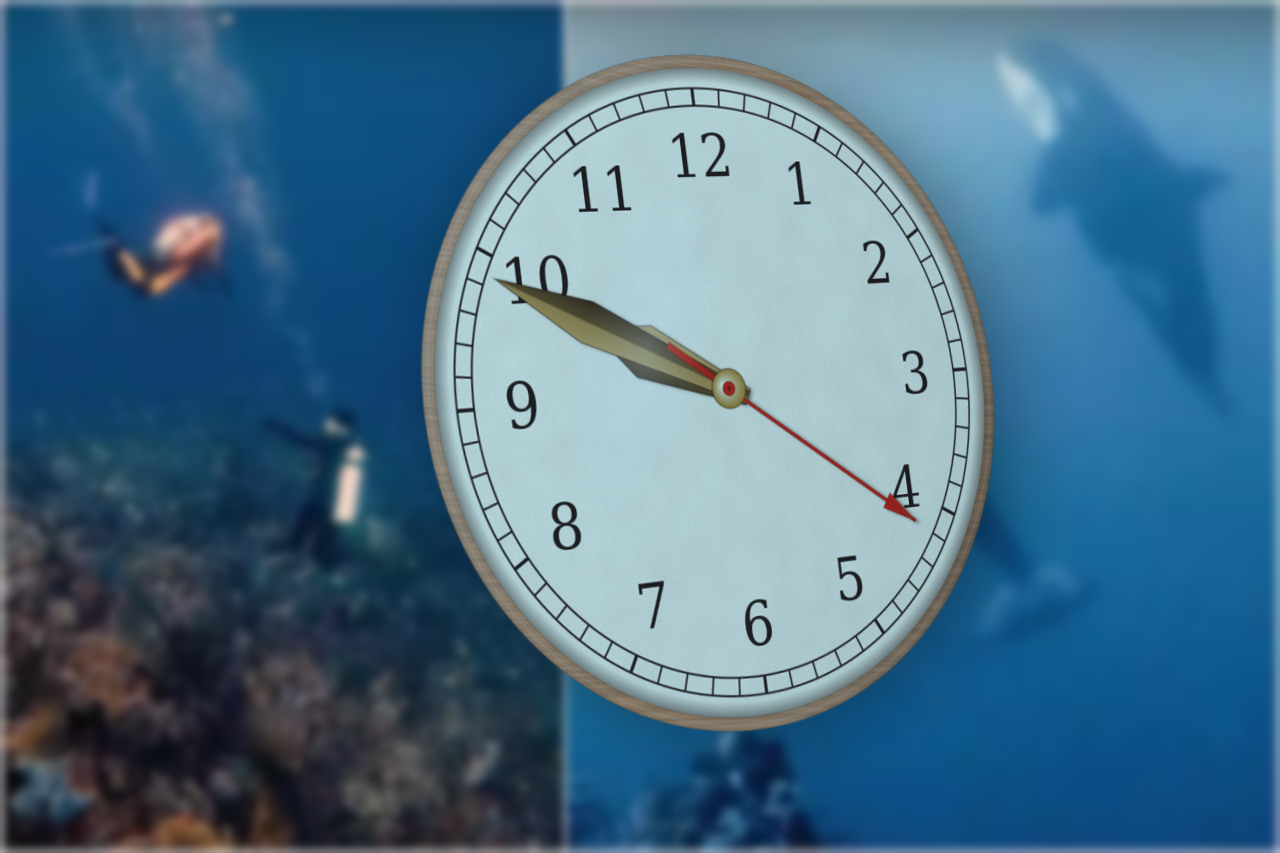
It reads {"hour": 9, "minute": 49, "second": 21}
